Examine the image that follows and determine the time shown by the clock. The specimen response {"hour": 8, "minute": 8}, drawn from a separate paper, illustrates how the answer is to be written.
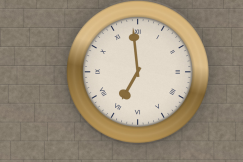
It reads {"hour": 6, "minute": 59}
